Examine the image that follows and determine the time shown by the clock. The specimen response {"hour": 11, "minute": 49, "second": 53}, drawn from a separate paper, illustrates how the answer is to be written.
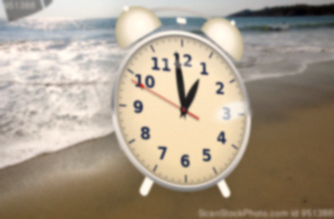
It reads {"hour": 12, "minute": 58, "second": 49}
